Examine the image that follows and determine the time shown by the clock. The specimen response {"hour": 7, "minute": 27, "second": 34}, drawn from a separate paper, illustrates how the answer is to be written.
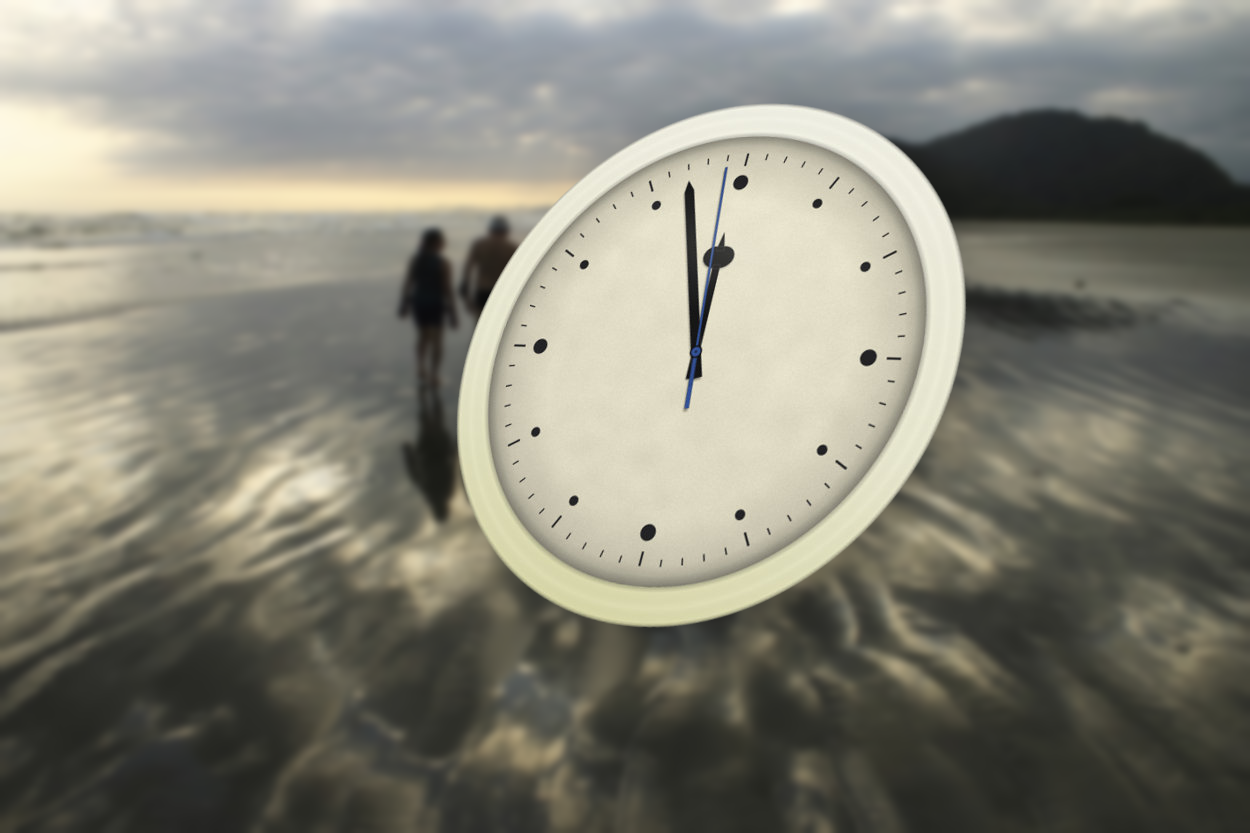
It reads {"hour": 11, "minute": 56, "second": 59}
